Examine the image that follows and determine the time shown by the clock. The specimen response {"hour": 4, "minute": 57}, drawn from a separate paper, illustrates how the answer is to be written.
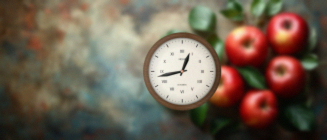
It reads {"hour": 12, "minute": 43}
